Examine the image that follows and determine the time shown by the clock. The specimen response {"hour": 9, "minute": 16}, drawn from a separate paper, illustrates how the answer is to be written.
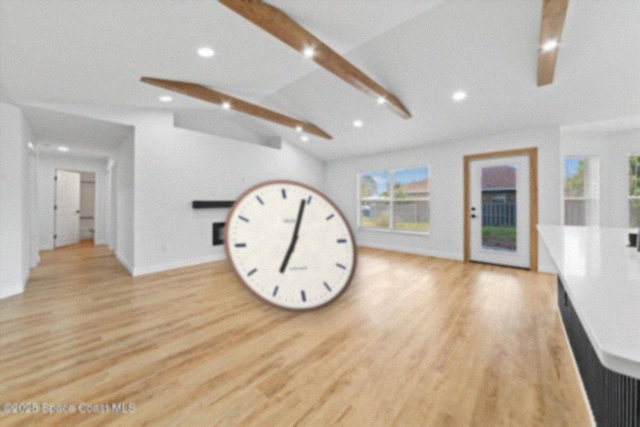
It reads {"hour": 7, "minute": 4}
